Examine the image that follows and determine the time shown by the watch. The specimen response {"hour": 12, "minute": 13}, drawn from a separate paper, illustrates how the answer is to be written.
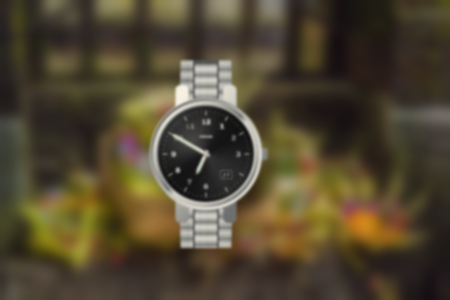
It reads {"hour": 6, "minute": 50}
